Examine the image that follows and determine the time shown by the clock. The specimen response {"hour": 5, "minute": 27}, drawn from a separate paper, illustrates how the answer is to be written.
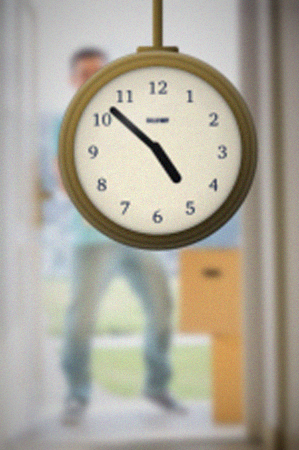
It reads {"hour": 4, "minute": 52}
